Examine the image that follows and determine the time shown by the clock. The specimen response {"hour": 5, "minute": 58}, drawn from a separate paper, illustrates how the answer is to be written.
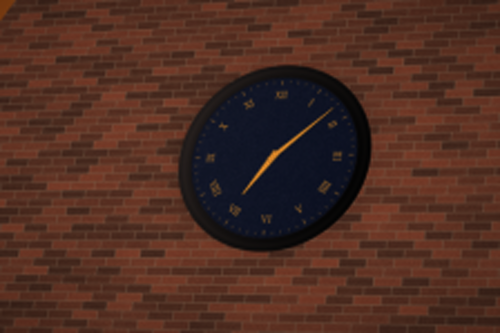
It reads {"hour": 7, "minute": 8}
